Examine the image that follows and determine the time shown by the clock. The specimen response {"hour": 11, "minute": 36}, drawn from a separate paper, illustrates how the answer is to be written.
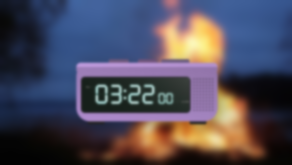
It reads {"hour": 3, "minute": 22}
